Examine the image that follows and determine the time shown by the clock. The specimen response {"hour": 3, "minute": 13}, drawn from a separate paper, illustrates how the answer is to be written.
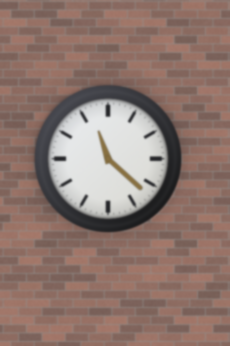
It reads {"hour": 11, "minute": 22}
